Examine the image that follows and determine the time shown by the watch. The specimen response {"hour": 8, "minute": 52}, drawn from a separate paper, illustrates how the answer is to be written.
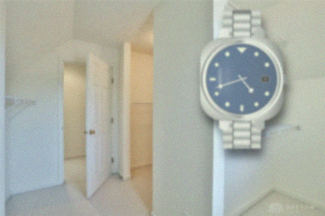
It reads {"hour": 4, "minute": 42}
